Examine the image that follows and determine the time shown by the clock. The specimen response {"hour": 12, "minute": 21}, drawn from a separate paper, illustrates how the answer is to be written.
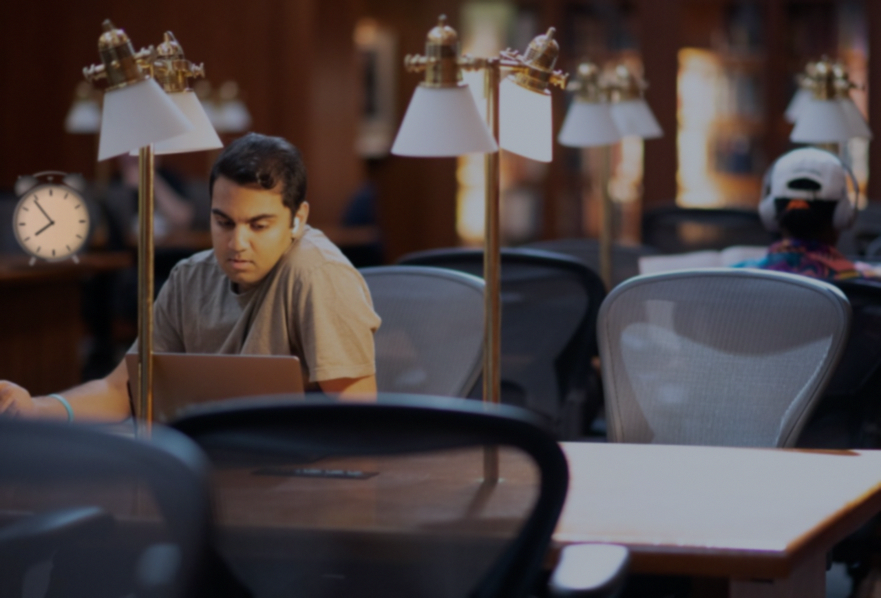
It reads {"hour": 7, "minute": 54}
